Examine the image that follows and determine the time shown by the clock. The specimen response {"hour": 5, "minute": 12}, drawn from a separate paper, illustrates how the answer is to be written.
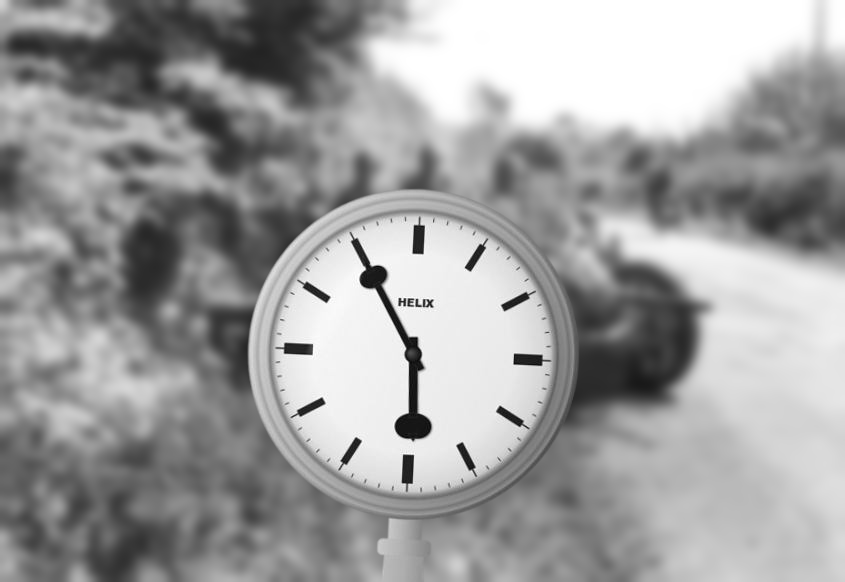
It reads {"hour": 5, "minute": 55}
